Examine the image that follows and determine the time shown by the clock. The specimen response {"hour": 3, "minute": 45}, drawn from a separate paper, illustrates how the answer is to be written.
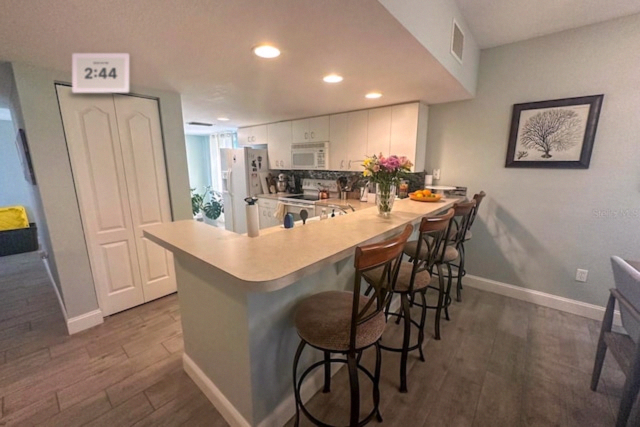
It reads {"hour": 2, "minute": 44}
